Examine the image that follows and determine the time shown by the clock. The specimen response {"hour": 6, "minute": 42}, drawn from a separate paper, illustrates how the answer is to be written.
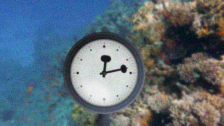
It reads {"hour": 12, "minute": 13}
